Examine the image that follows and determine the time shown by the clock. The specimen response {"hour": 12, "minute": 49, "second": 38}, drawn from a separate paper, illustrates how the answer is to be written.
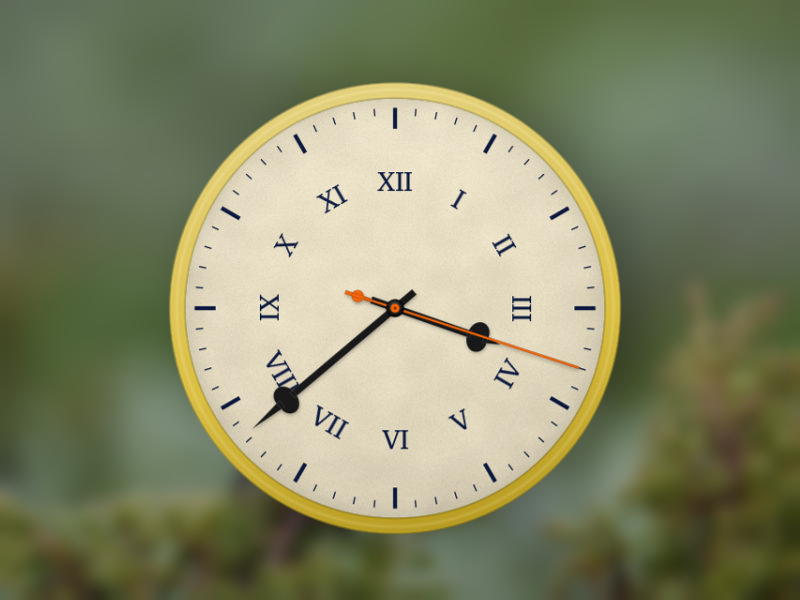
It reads {"hour": 3, "minute": 38, "second": 18}
